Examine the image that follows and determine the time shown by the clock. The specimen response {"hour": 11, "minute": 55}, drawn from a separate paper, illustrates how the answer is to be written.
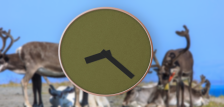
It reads {"hour": 8, "minute": 22}
